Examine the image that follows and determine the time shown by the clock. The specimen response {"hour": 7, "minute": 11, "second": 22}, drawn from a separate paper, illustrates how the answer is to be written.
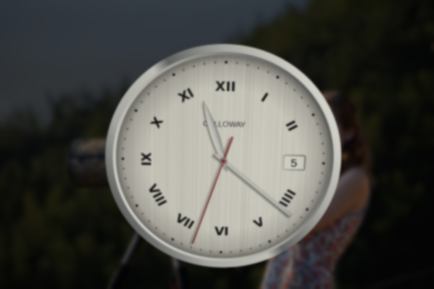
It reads {"hour": 11, "minute": 21, "second": 33}
